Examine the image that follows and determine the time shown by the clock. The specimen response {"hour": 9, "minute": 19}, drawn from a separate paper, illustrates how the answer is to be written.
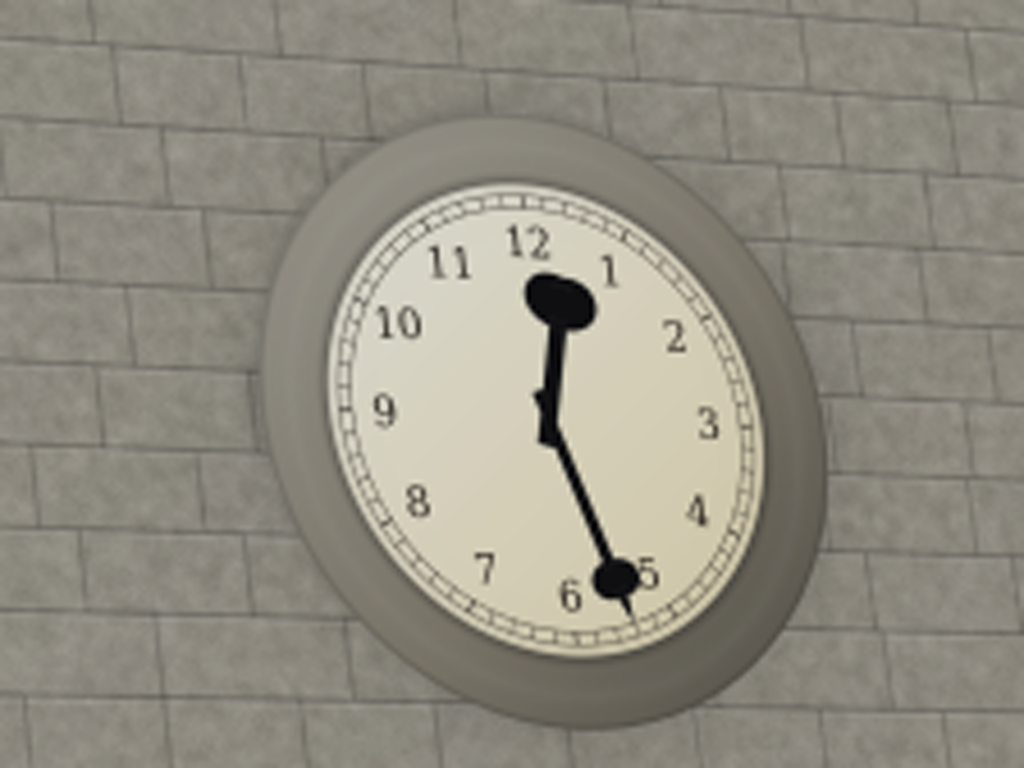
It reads {"hour": 12, "minute": 27}
